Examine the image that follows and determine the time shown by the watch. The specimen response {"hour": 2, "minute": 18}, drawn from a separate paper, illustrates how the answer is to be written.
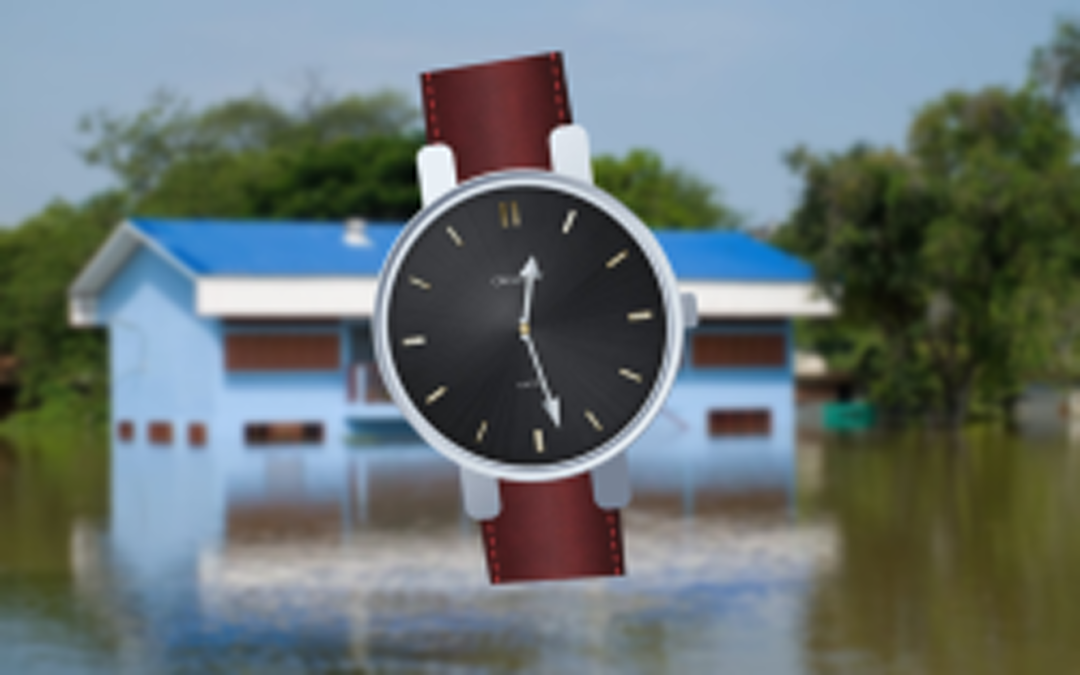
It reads {"hour": 12, "minute": 28}
